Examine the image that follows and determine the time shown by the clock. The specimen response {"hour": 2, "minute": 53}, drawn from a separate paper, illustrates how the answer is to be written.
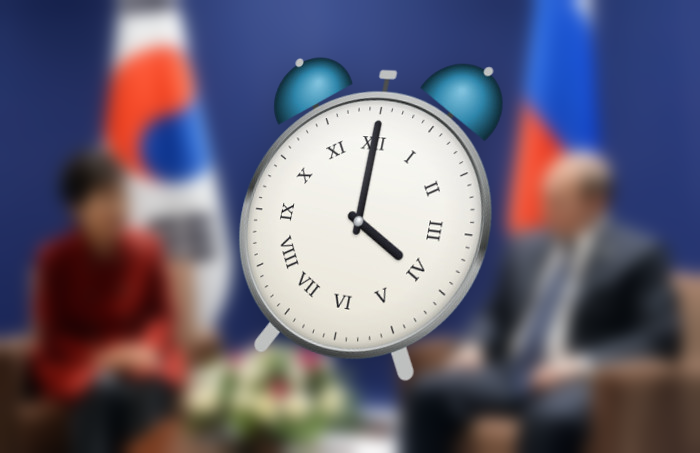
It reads {"hour": 4, "minute": 0}
